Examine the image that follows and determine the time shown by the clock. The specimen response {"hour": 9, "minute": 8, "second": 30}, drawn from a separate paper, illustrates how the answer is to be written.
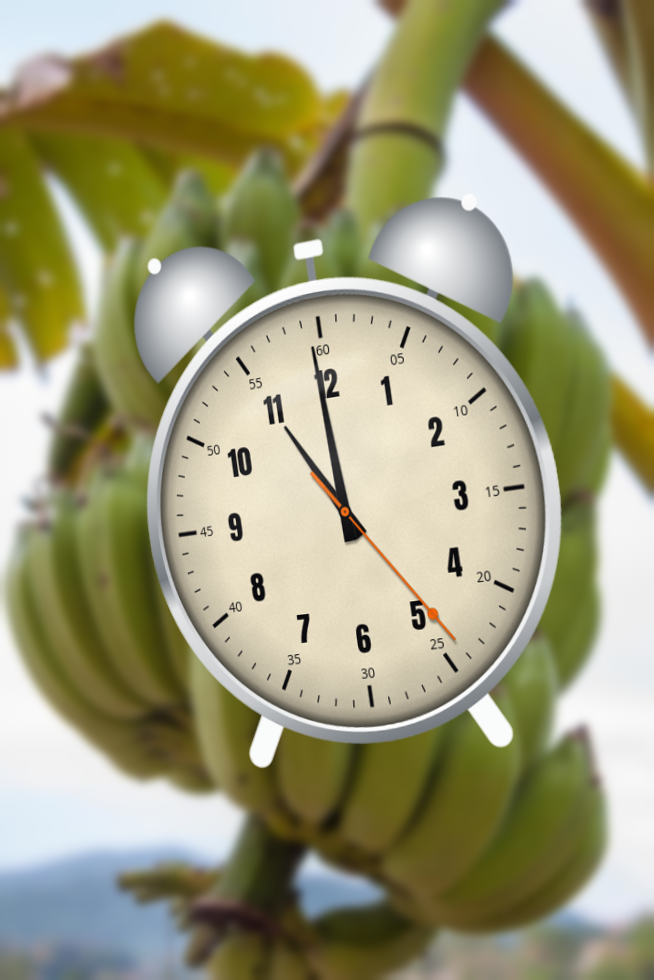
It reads {"hour": 10, "minute": 59, "second": 24}
